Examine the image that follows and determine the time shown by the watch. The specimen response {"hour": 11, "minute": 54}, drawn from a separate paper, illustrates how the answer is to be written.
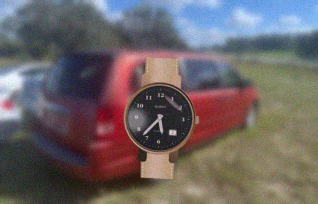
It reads {"hour": 5, "minute": 37}
